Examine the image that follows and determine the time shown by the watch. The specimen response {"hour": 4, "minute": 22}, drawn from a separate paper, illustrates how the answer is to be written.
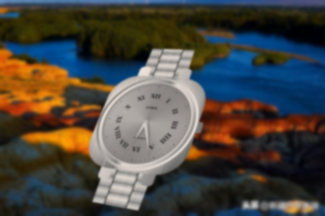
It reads {"hour": 6, "minute": 26}
